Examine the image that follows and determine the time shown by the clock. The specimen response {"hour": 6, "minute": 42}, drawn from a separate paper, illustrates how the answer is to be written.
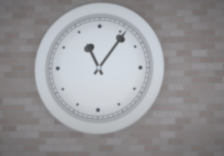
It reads {"hour": 11, "minute": 6}
